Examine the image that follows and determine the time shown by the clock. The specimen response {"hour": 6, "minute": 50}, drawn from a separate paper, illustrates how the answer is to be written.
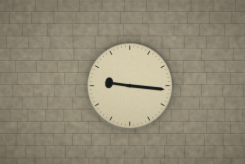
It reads {"hour": 9, "minute": 16}
